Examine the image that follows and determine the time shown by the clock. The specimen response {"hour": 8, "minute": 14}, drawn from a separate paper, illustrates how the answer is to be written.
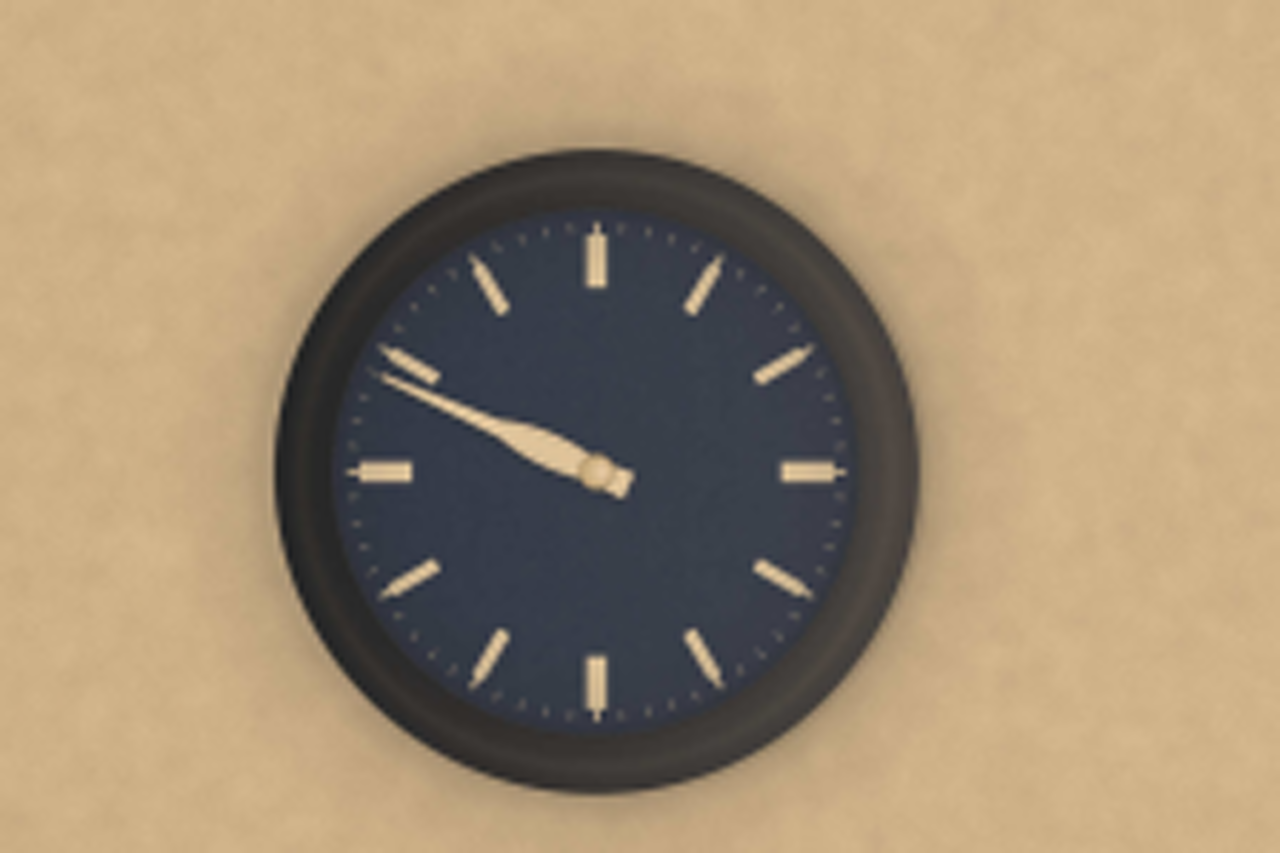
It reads {"hour": 9, "minute": 49}
